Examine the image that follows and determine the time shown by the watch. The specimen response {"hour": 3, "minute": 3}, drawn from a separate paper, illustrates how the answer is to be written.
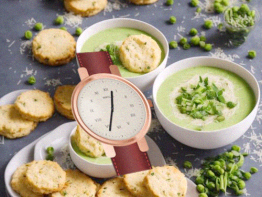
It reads {"hour": 12, "minute": 34}
